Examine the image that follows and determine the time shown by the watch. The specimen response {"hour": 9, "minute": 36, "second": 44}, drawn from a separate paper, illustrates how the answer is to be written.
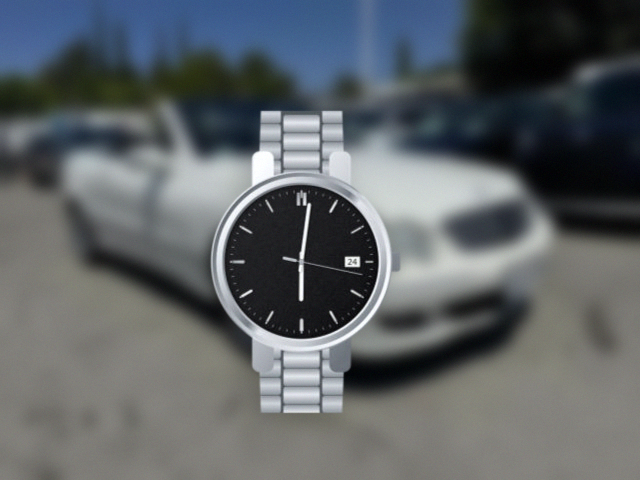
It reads {"hour": 6, "minute": 1, "second": 17}
